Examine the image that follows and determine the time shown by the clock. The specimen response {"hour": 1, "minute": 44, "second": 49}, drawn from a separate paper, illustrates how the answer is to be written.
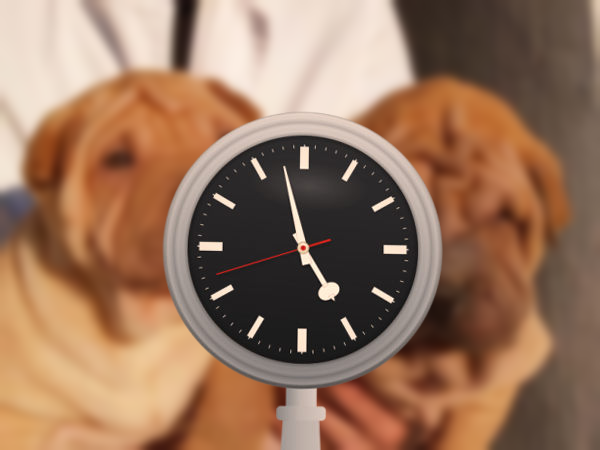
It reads {"hour": 4, "minute": 57, "second": 42}
